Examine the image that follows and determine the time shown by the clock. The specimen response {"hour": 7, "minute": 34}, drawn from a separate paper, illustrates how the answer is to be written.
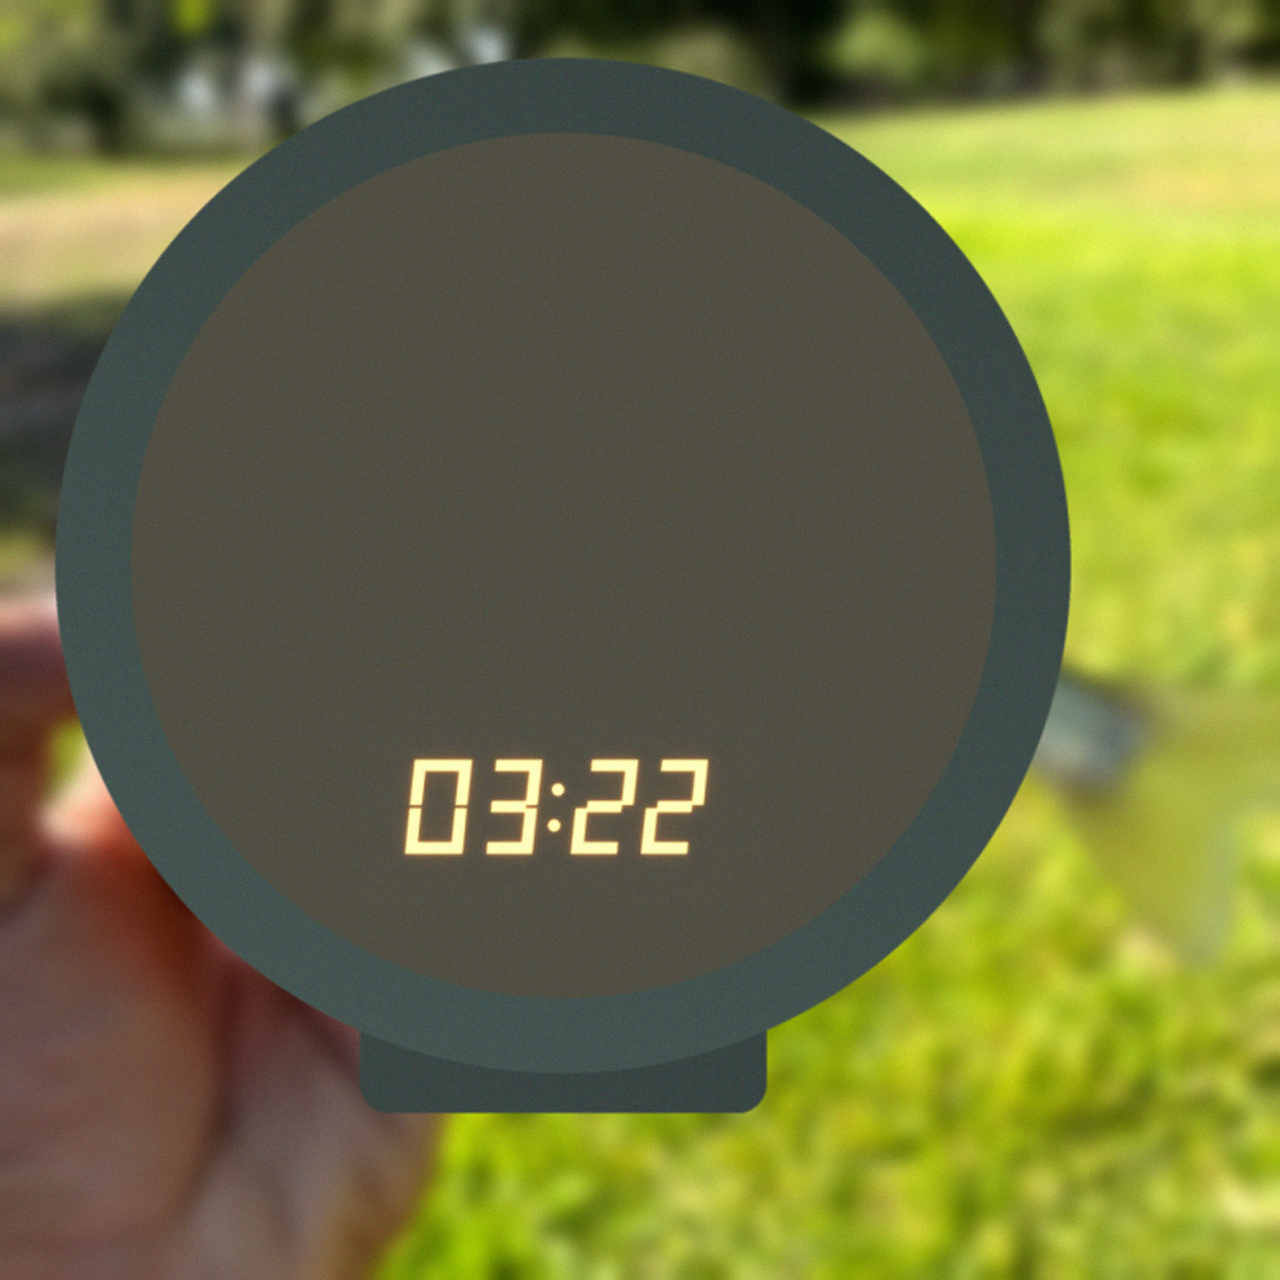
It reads {"hour": 3, "minute": 22}
